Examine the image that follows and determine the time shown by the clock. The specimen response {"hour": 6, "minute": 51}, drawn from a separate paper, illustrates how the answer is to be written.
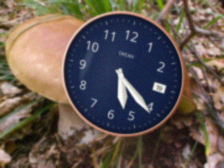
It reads {"hour": 5, "minute": 21}
